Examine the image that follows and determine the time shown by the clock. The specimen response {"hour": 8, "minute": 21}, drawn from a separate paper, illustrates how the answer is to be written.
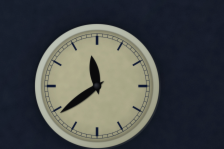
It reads {"hour": 11, "minute": 39}
